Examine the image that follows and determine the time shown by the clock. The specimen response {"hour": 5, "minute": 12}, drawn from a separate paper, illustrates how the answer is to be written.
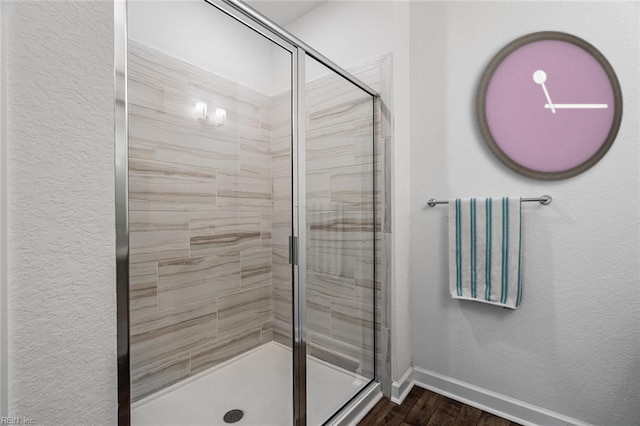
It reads {"hour": 11, "minute": 15}
